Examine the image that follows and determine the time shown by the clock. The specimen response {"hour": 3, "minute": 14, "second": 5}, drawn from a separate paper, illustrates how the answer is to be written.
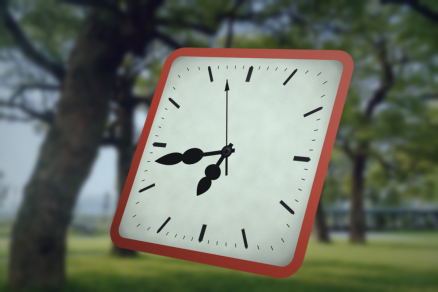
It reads {"hour": 6, "minute": 42, "second": 57}
